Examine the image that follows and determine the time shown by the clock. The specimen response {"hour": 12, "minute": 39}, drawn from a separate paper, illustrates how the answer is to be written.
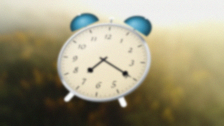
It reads {"hour": 7, "minute": 20}
